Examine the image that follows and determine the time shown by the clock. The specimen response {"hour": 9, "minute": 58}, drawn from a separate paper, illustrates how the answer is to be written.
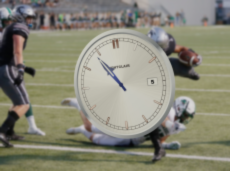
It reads {"hour": 10, "minute": 54}
